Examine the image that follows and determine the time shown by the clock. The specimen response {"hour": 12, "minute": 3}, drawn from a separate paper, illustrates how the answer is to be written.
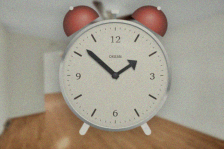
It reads {"hour": 1, "minute": 52}
